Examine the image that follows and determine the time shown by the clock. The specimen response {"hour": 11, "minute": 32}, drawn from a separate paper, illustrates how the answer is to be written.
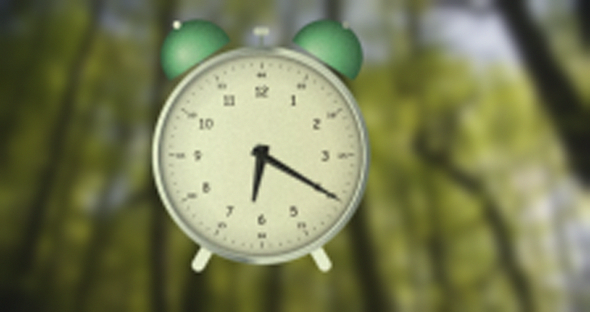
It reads {"hour": 6, "minute": 20}
